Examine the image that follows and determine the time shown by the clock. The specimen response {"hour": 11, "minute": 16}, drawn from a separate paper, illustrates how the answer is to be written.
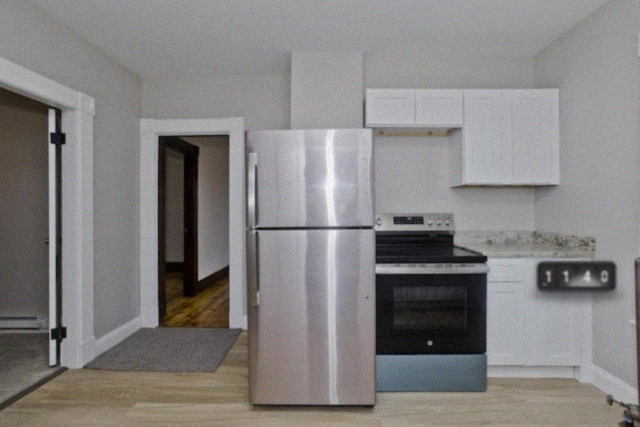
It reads {"hour": 11, "minute": 40}
